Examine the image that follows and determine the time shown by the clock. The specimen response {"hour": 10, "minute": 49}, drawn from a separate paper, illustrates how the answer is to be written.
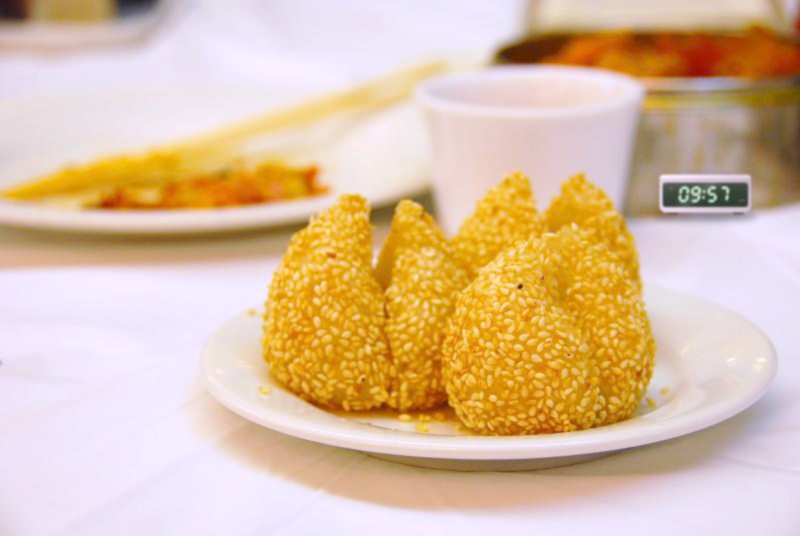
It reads {"hour": 9, "minute": 57}
